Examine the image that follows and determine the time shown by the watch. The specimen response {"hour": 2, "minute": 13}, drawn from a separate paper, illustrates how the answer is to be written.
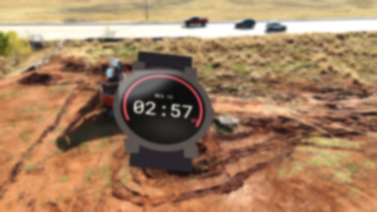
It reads {"hour": 2, "minute": 57}
